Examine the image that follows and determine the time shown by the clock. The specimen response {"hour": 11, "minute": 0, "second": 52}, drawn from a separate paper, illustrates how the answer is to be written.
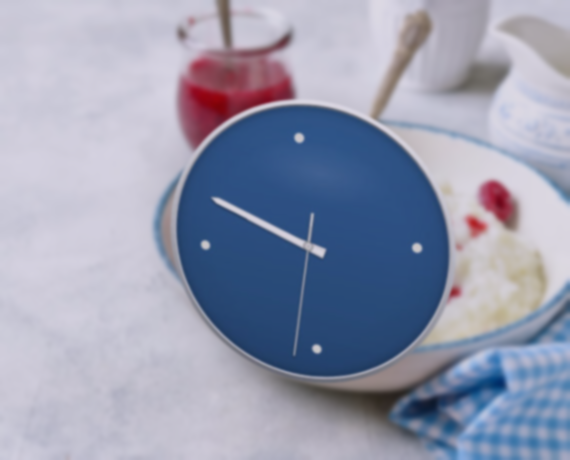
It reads {"hour": 9, "minute": 49, "second": 32}
